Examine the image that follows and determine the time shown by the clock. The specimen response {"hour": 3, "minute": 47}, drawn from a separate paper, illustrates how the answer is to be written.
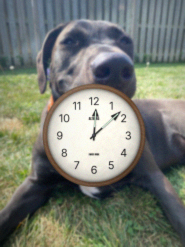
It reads {"hour": 12, "minute": 8}
